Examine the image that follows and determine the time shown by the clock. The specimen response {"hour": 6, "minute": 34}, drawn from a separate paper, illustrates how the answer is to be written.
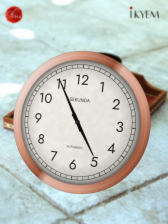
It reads {"hour": 4, "minute": 55}
